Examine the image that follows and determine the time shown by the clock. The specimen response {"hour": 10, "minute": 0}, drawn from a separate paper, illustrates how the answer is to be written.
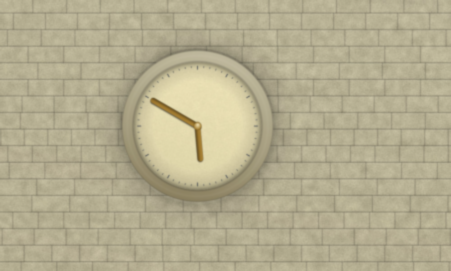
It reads {"hour": 5, "minute": 50}
